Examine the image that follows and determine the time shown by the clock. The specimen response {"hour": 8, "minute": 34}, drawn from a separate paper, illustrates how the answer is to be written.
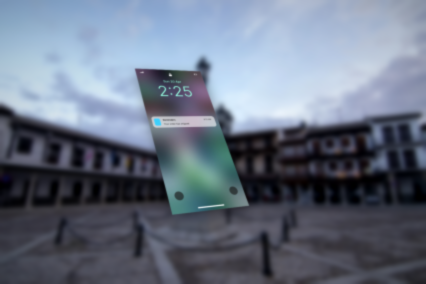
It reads {"hour": 2, "minute": 25}
